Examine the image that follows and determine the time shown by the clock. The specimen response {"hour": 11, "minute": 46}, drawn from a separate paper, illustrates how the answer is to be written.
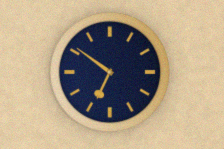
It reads {"hour": 6, "minute": 51}
